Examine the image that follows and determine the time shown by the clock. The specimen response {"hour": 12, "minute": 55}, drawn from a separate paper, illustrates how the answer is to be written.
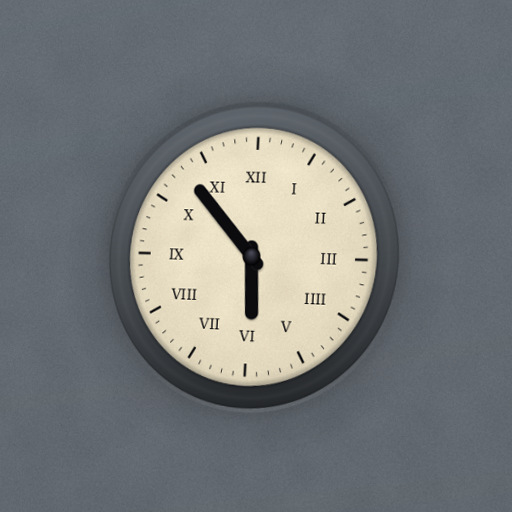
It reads {"hour": 5, "minute": 53}
